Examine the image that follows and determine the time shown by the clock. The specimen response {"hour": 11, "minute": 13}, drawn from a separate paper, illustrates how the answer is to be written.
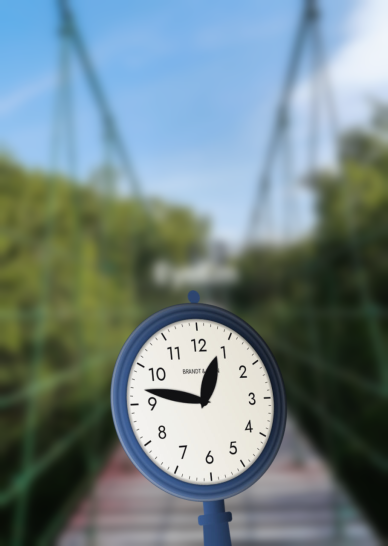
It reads {"hour": 12, "minute": 47}
